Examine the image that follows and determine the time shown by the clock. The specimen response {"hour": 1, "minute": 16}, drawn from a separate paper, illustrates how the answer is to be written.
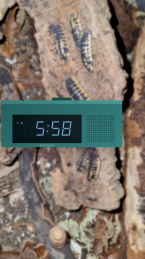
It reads {"hour": 5, "minute": 58}
